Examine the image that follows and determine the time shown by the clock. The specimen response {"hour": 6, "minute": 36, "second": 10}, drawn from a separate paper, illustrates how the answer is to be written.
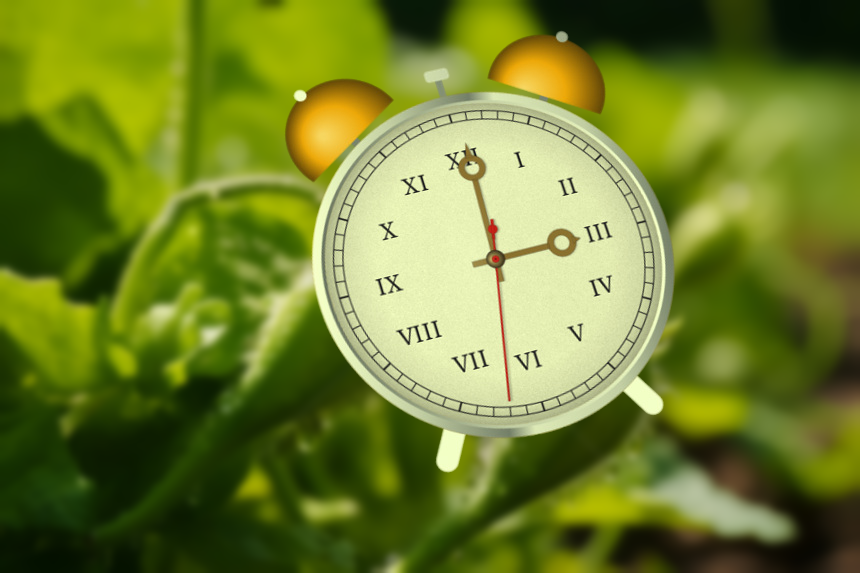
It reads {"hour": 3, "minute": 0, "second": 32}
